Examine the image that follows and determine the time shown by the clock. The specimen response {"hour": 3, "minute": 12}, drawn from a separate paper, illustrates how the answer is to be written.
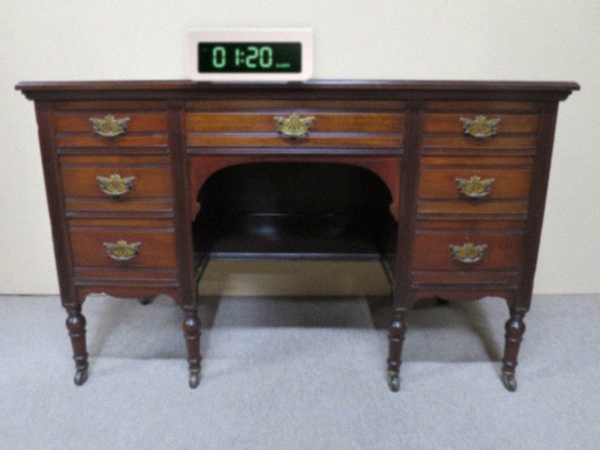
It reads {"hour": 1, "minute": 20}
